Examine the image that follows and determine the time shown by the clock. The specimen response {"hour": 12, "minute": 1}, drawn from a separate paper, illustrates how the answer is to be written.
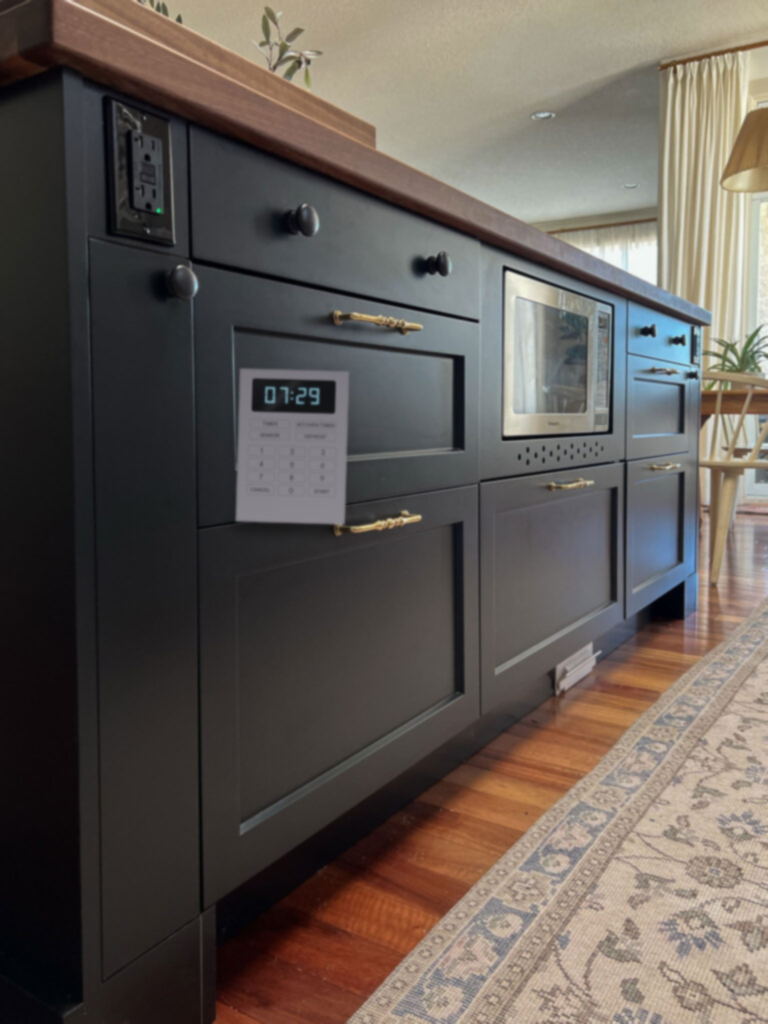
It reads {"hour": 7, "minute": 29}
